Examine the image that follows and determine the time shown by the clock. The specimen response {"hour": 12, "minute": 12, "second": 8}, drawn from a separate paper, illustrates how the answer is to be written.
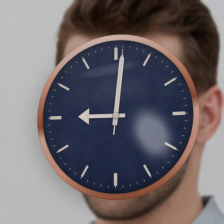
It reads {"hour": 9, "minute": 1, "second": 1}
